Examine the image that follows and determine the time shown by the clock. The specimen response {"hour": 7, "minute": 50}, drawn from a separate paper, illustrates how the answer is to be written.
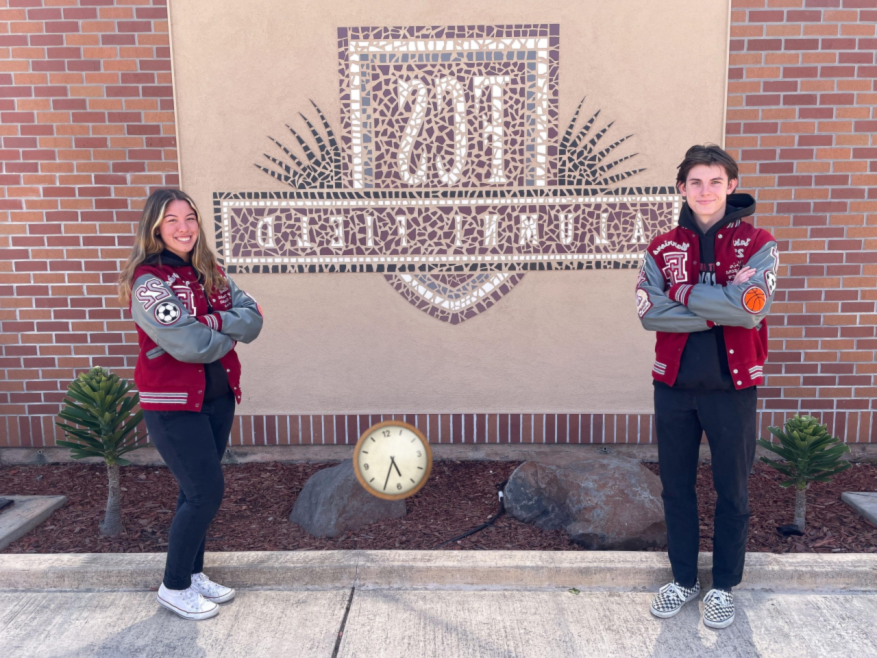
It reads {"hour": 5, "minute": 35}
